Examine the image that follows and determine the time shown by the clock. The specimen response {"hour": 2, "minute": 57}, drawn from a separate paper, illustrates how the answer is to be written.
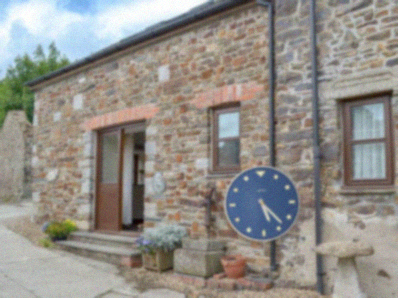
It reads {"hour": 5, "minute": 23}
